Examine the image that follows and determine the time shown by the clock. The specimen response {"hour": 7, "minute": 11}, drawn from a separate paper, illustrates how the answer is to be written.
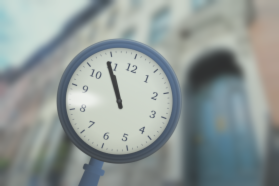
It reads {"hour": 10, "minute": 54}
